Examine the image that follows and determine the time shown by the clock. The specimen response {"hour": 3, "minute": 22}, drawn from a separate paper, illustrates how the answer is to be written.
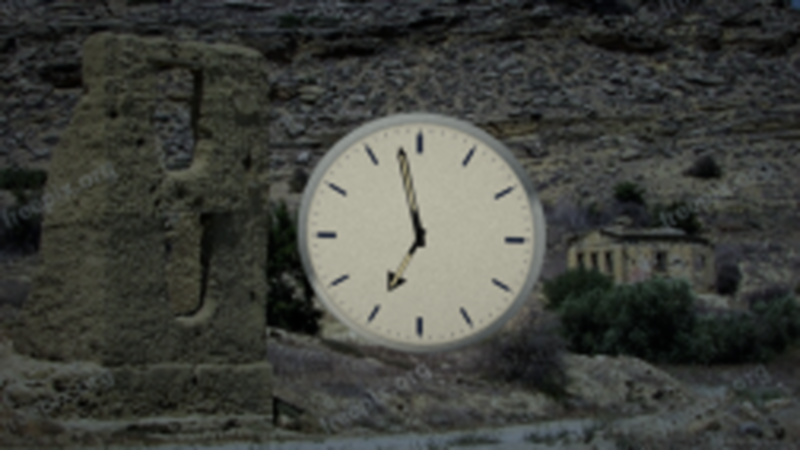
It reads {"hour": 6, "minute": 58}
